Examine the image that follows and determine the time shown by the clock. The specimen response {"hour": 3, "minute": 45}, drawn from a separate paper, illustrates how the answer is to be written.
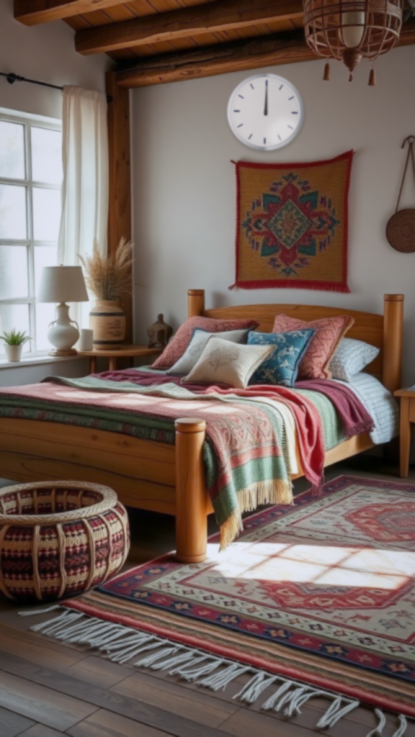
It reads {"hour": 12, "minute": 0}
